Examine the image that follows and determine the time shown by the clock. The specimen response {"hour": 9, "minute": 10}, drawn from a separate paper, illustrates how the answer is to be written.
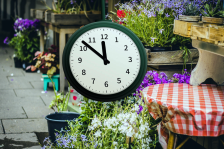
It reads {"hour": 11, "minute": 52}
